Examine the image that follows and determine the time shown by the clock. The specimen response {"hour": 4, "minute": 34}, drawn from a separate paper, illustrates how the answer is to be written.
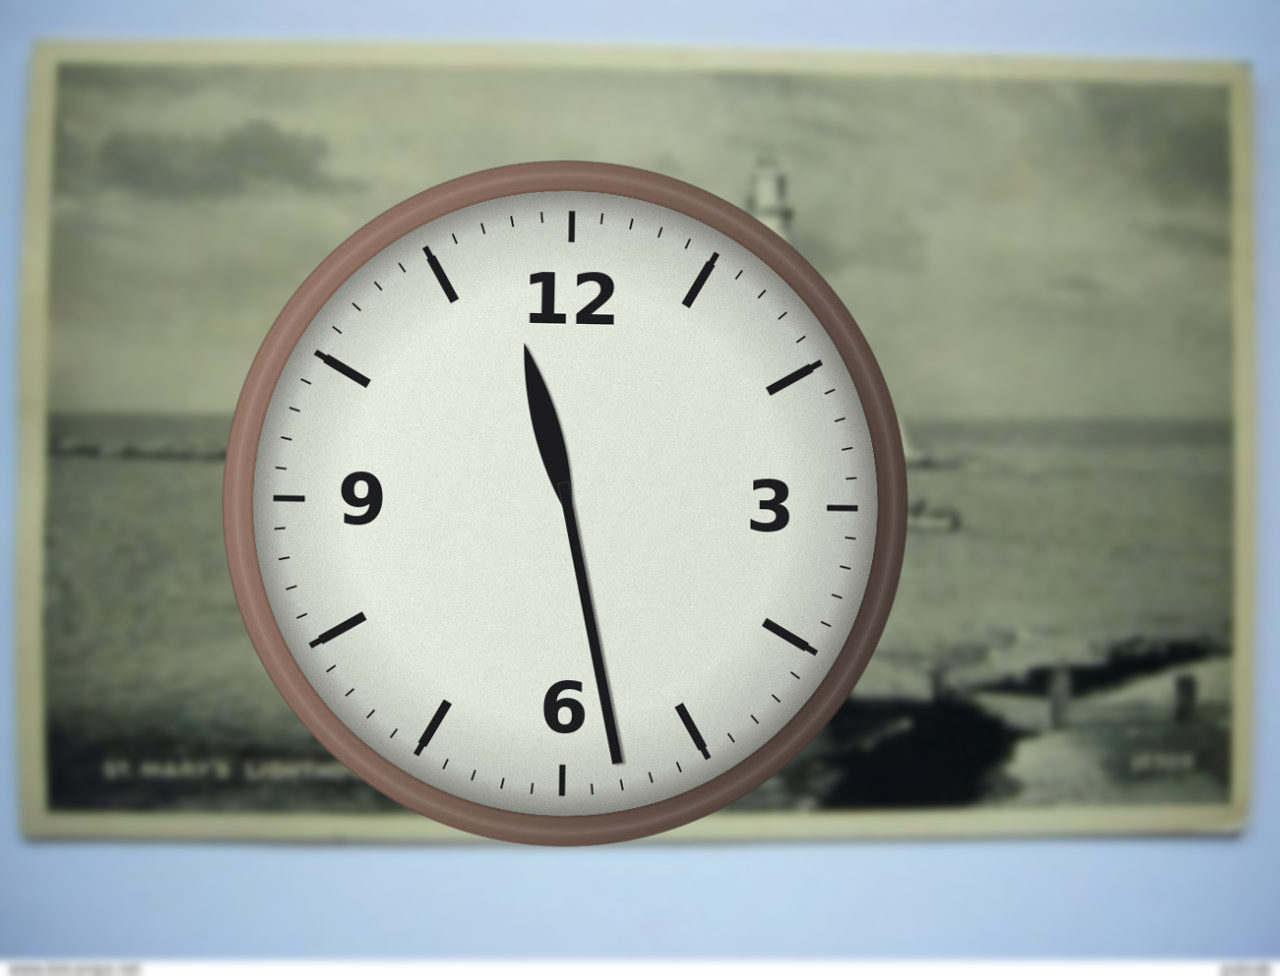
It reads {"hour": 11, "minute": 28}
